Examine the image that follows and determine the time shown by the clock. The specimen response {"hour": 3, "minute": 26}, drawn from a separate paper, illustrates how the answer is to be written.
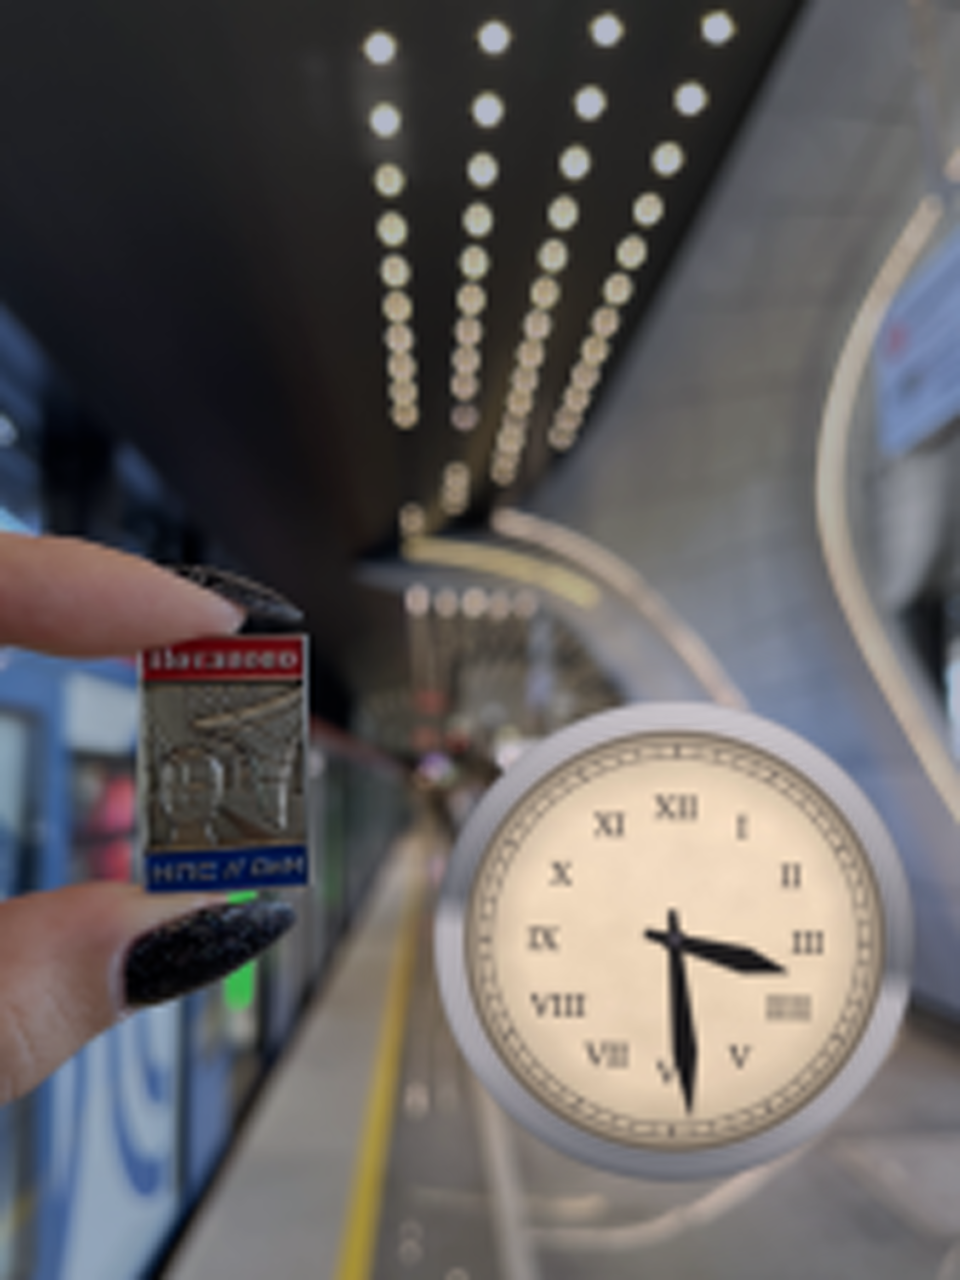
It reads {"hour": 3, "minute": 29}
